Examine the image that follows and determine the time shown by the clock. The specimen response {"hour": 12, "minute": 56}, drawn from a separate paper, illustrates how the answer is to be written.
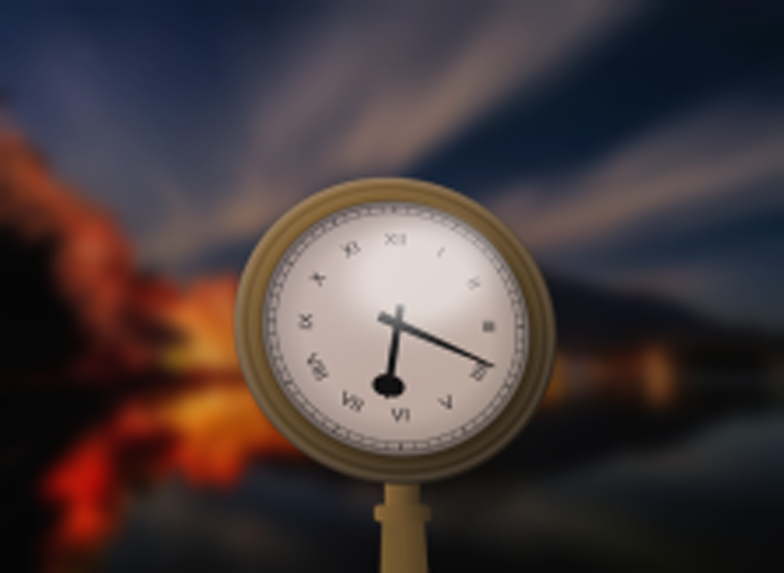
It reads {"hour": 6, "minute": 19}
